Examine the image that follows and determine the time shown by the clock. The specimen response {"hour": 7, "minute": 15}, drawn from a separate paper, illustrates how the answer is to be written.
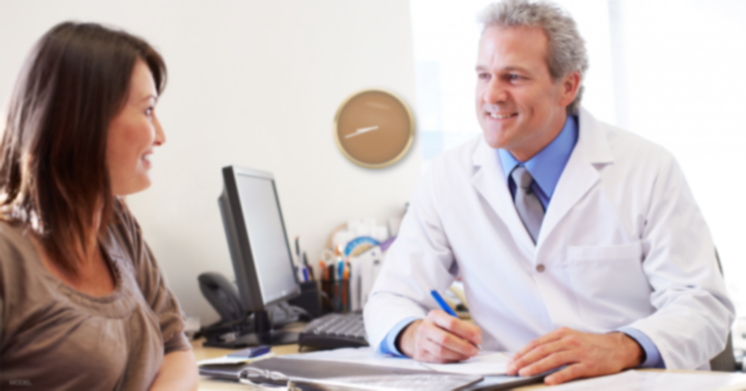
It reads {"hour": 8, "minute": 42}
